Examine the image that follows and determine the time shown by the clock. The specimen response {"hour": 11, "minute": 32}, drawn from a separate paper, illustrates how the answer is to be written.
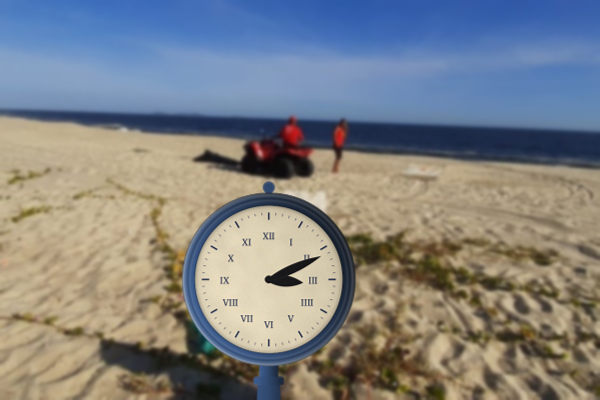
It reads {"hour": 3, "minute": 11}
